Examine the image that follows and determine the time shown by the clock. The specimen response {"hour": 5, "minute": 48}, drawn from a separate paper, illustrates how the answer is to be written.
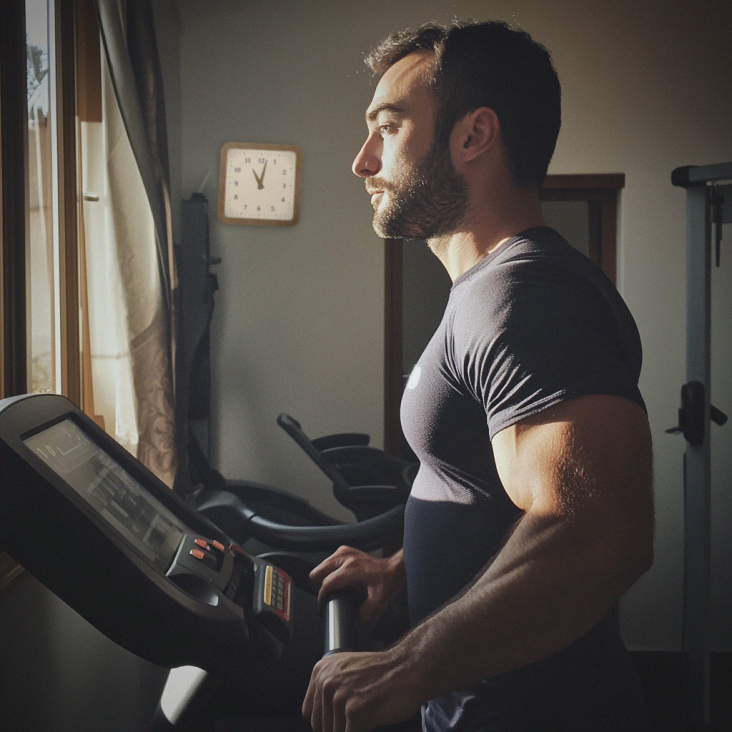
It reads {"hour": 11, "minute": 2}
